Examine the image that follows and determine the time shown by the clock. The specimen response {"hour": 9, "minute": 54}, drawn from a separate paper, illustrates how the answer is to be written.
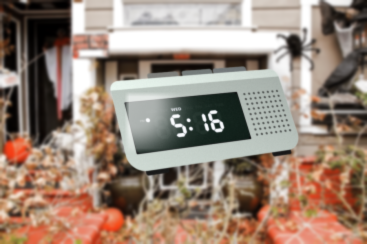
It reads {"hour": 5, "minute": 16}
